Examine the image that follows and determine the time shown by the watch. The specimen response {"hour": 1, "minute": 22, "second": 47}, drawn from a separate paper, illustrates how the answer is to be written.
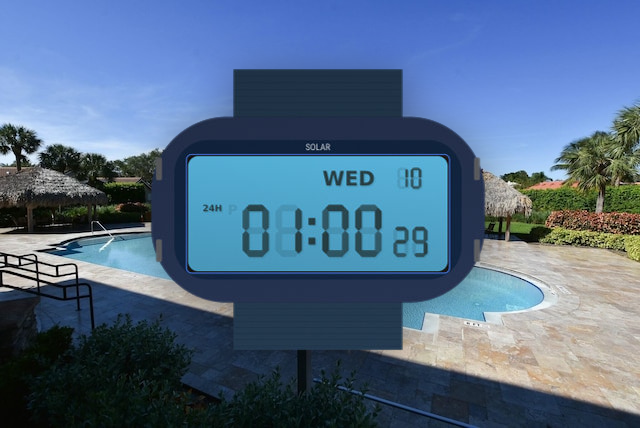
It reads {"hour": 1, "minute": 0, "second": 29}
